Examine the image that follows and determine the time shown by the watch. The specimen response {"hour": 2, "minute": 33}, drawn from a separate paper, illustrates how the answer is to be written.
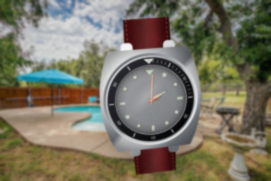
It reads {"hour": 2, "minute": 1}
